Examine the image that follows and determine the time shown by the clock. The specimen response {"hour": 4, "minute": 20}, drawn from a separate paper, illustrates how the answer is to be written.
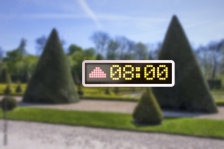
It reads {"hour": 8, "minute": 0}
